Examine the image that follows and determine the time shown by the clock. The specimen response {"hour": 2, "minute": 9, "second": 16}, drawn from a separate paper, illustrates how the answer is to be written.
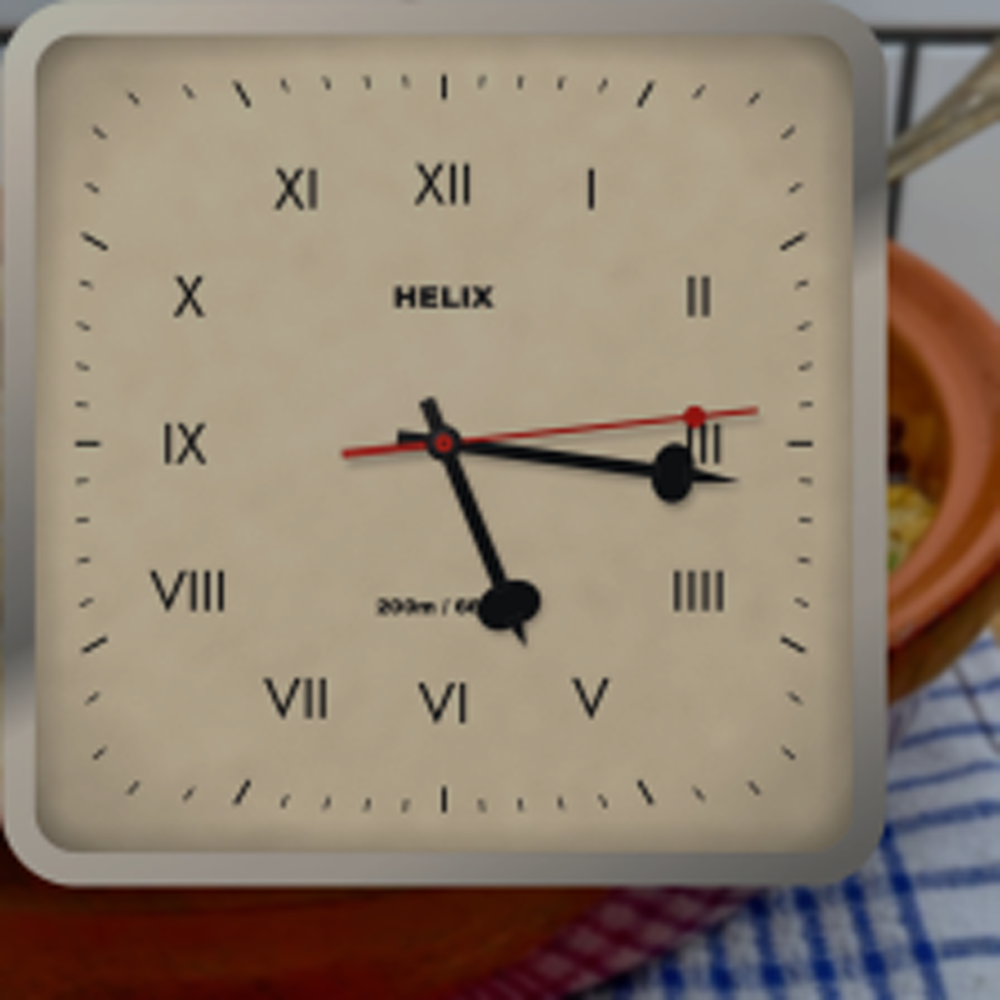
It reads {"hour": 5, "minute": 16, "second": 14}
